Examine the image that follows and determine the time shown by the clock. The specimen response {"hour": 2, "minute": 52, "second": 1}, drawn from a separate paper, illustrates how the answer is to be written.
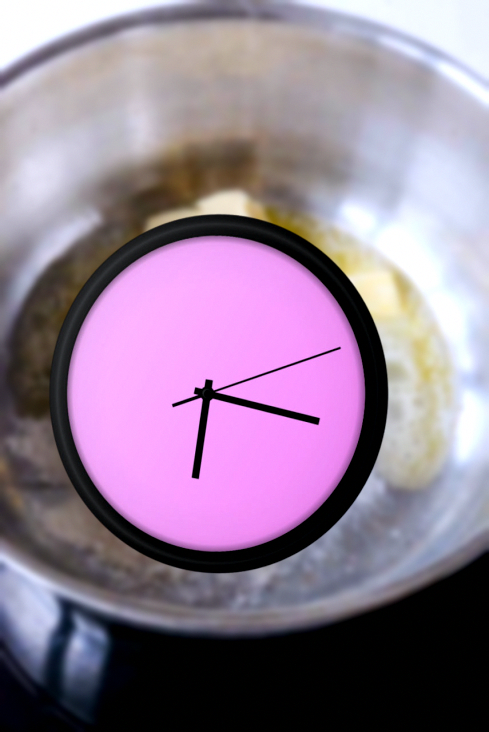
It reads {"hour": 6, "minute": 17, "second": 12}
